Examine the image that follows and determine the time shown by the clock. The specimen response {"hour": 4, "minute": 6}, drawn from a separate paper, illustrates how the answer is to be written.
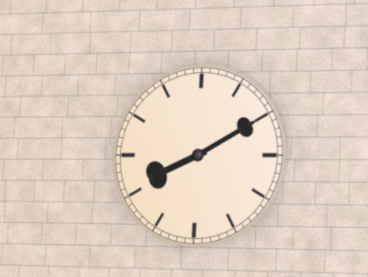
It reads {"hour": 8, "minute": 10}
